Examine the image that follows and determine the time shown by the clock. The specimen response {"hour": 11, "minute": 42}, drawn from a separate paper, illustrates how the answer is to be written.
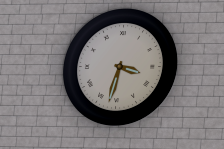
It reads {"hour": 3, "minute": 32}
